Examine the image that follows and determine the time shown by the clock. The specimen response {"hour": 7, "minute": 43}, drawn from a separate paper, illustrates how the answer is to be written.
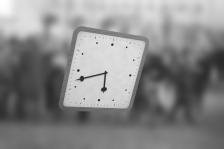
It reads {"hour": 5, "minute": 42}
